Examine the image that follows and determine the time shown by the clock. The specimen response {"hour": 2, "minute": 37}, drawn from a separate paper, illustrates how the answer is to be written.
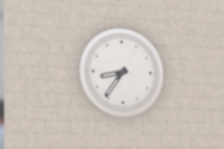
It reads {"hour": 8, "minute": 36}
